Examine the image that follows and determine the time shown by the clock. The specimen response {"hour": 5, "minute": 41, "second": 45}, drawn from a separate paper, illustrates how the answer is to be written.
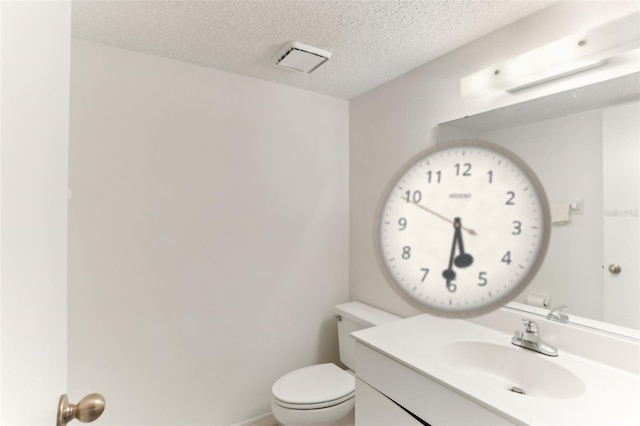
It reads {"hour": 5, "minute": 30, "second": 49}
